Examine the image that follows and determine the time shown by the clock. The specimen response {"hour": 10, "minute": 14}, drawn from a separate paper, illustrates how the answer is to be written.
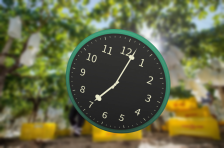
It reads {"hour": 7, "minute": 2}
